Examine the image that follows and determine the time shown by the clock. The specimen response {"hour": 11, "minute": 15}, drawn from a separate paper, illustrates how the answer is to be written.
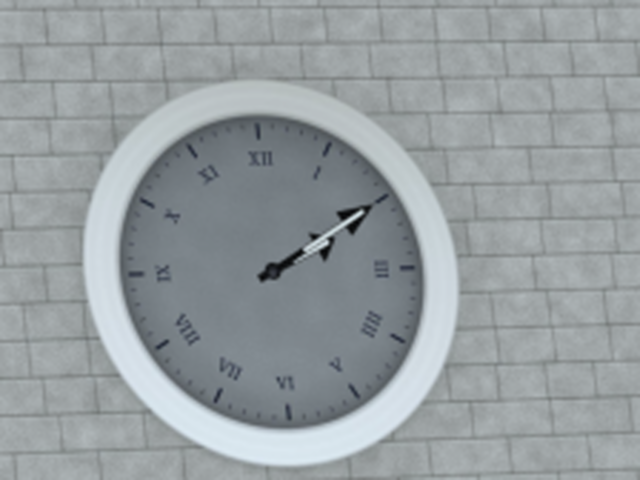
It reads {"hour": 2, "minute": 10}
